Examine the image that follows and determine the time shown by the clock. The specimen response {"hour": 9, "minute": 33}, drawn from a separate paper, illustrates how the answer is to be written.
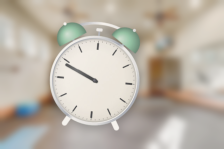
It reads {"hour": 9, "minute": 49}
